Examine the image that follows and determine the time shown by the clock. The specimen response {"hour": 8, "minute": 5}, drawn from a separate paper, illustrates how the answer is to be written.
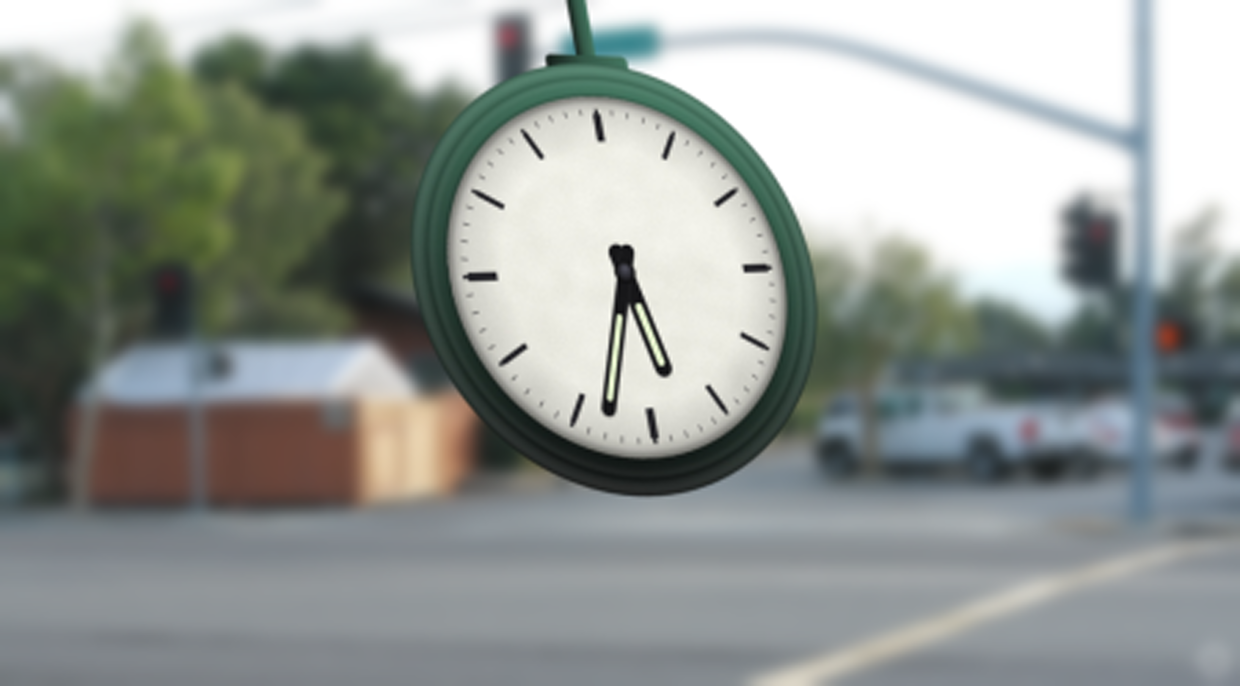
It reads {"hour": 5, "minute": 33}
